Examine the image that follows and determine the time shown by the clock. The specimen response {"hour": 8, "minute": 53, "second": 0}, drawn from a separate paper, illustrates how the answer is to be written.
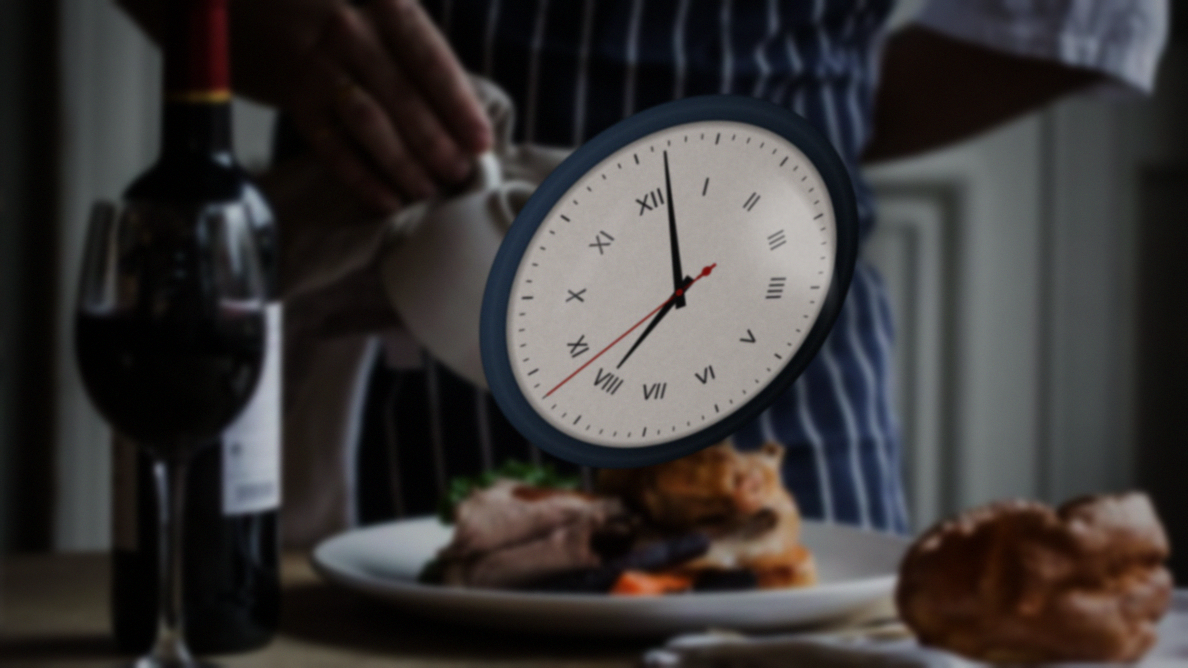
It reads {"hour": 8, "minute": 1, "second": 43}
